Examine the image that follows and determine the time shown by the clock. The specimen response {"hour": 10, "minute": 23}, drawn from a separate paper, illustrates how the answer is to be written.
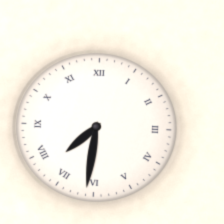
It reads {"hour": 7, "minute": 31}
